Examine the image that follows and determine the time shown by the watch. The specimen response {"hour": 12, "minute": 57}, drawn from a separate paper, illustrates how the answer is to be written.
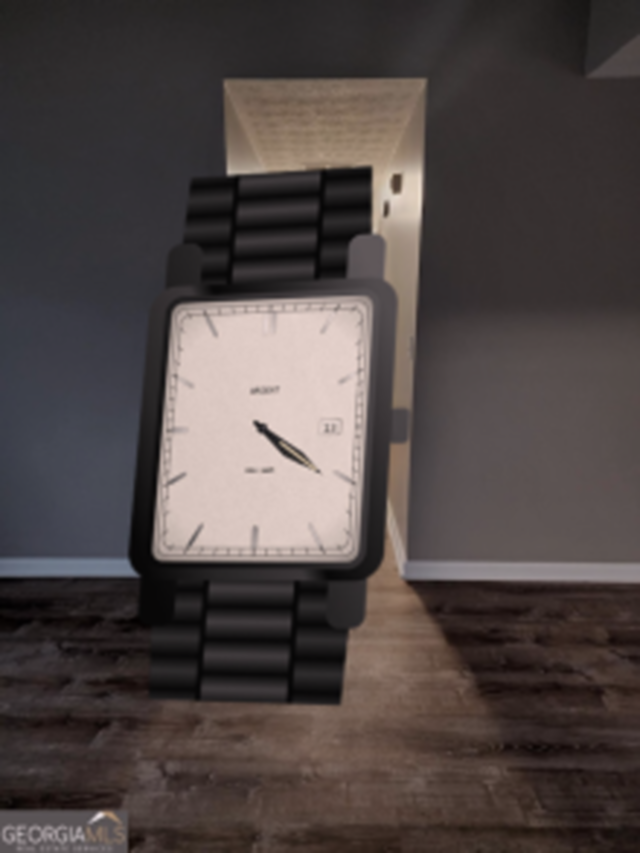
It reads {"hour": 4, "minute": 21}
